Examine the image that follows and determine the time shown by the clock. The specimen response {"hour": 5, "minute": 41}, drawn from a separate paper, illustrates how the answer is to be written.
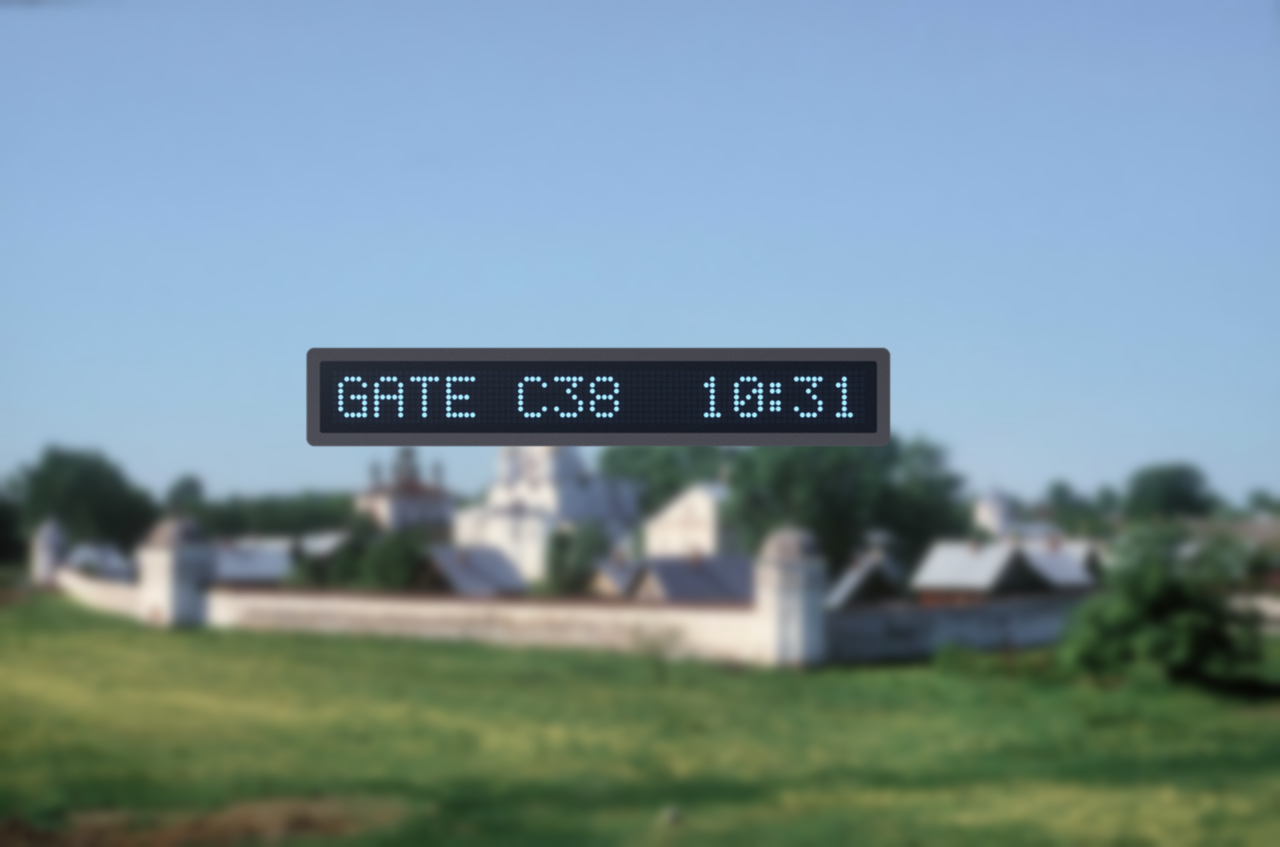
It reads {"hour": 10, "minute": 31}
